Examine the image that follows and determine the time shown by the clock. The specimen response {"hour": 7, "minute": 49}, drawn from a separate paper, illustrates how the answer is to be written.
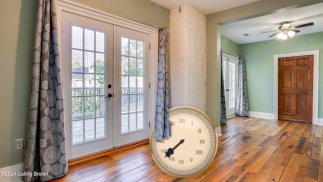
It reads {"hour": 7, "minute": 38}
